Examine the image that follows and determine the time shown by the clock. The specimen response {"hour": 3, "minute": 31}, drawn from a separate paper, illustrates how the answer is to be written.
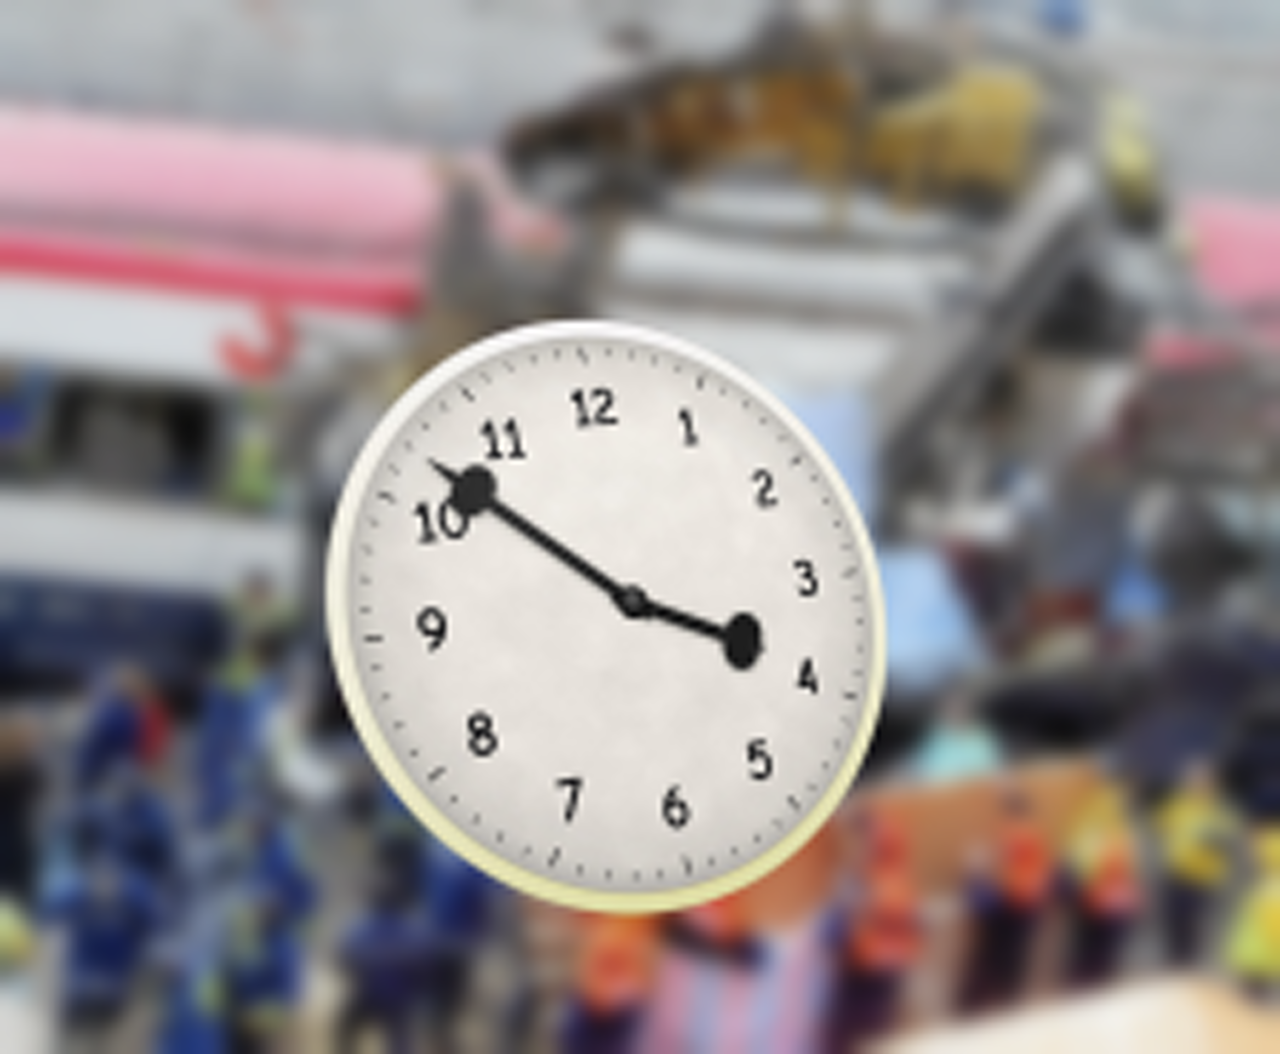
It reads {"hour": 3, "minute": 52}
